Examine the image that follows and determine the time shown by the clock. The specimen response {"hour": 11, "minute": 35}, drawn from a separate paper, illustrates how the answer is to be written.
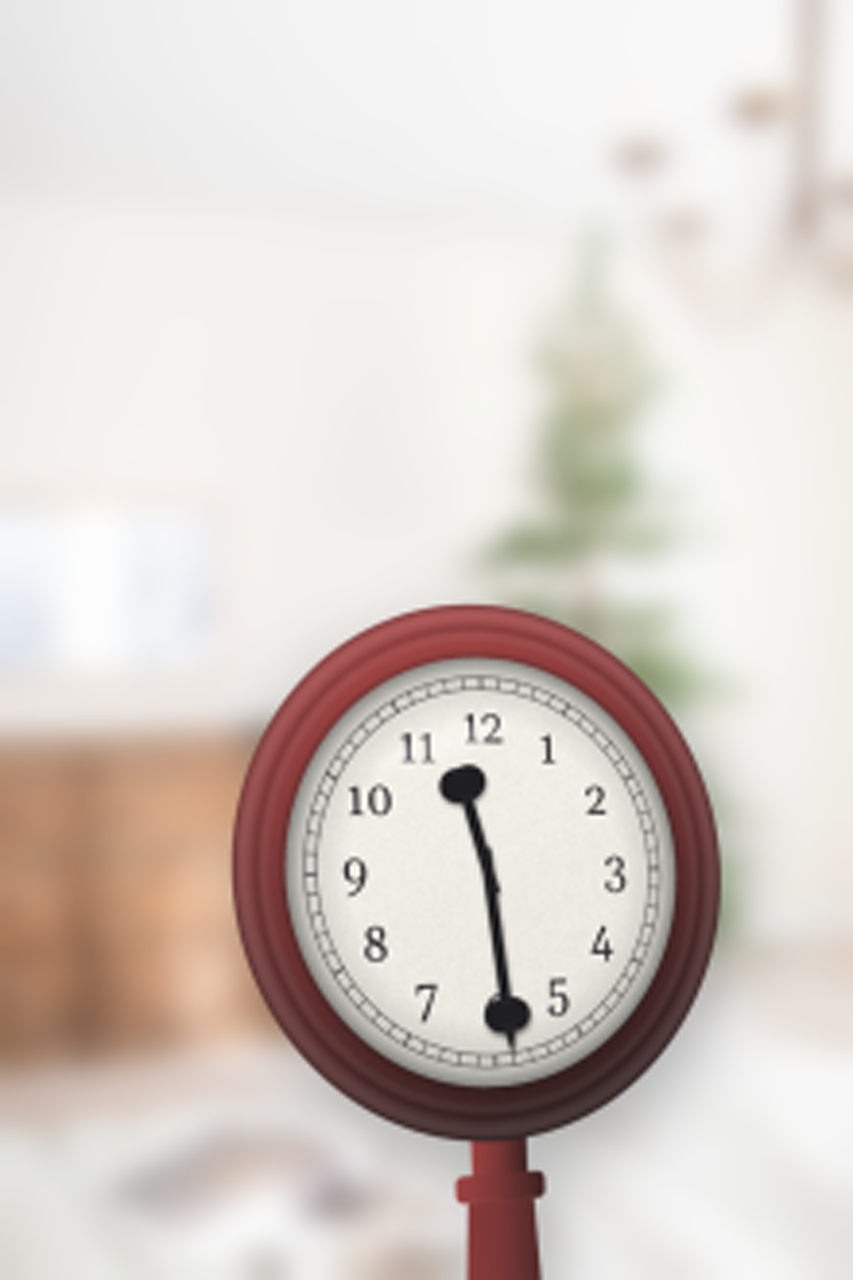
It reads {"hour": 11, "minute": 29}
